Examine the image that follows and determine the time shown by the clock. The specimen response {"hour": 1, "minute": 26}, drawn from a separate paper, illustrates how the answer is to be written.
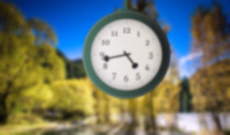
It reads {"hour": 4, "minute": 43}
